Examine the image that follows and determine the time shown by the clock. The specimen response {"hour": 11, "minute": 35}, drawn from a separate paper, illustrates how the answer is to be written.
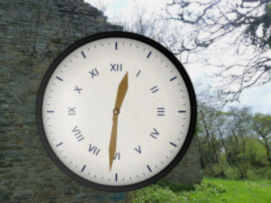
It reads {"hour": 12, "minute": 31}
